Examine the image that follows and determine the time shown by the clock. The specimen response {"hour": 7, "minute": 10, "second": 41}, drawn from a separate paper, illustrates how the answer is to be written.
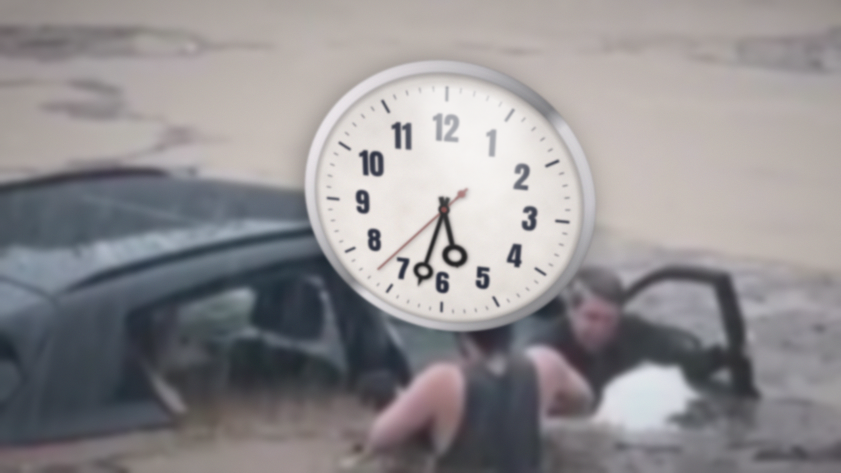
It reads {"hour": 5, "minute": 32, "second": 37}
